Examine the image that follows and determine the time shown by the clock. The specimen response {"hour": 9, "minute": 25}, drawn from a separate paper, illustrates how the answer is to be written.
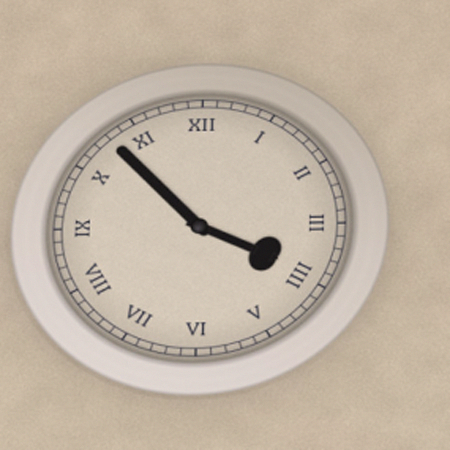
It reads {"hour": 3, "minute": 53}
